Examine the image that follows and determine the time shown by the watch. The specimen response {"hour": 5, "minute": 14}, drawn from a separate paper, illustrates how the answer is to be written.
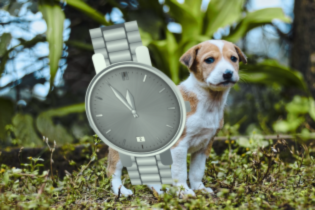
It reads {"hour": 11, "minute": 55}
